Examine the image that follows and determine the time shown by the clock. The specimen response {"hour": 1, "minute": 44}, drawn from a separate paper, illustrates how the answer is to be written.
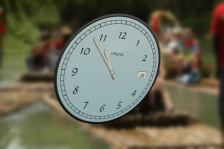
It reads {"hour": 10, "minute": 53}
